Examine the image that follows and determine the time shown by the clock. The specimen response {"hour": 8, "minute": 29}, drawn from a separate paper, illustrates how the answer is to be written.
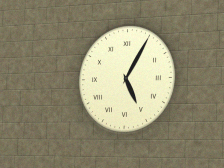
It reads {"hour": 5, "minute": 5}
